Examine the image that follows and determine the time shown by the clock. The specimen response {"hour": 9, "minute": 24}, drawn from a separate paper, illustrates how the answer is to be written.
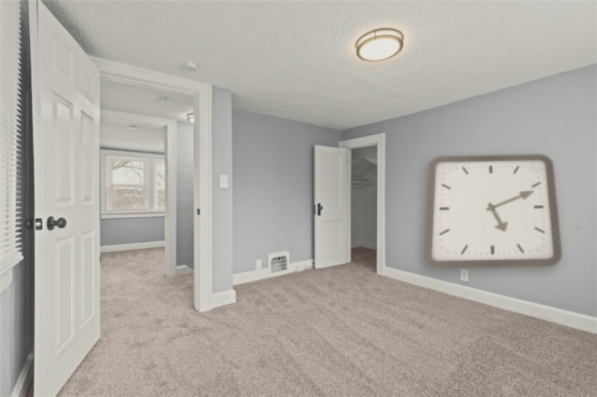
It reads {"hour": 5, "minute": 11}
